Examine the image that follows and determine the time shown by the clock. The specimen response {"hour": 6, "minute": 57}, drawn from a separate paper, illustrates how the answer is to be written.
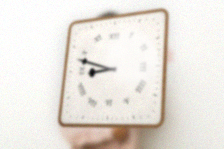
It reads {"hour": 8, "minute": 48}
